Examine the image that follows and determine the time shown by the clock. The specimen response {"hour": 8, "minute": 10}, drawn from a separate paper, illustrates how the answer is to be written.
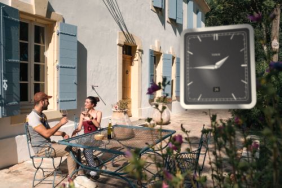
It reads {"hour": 1, "minute": 45}
